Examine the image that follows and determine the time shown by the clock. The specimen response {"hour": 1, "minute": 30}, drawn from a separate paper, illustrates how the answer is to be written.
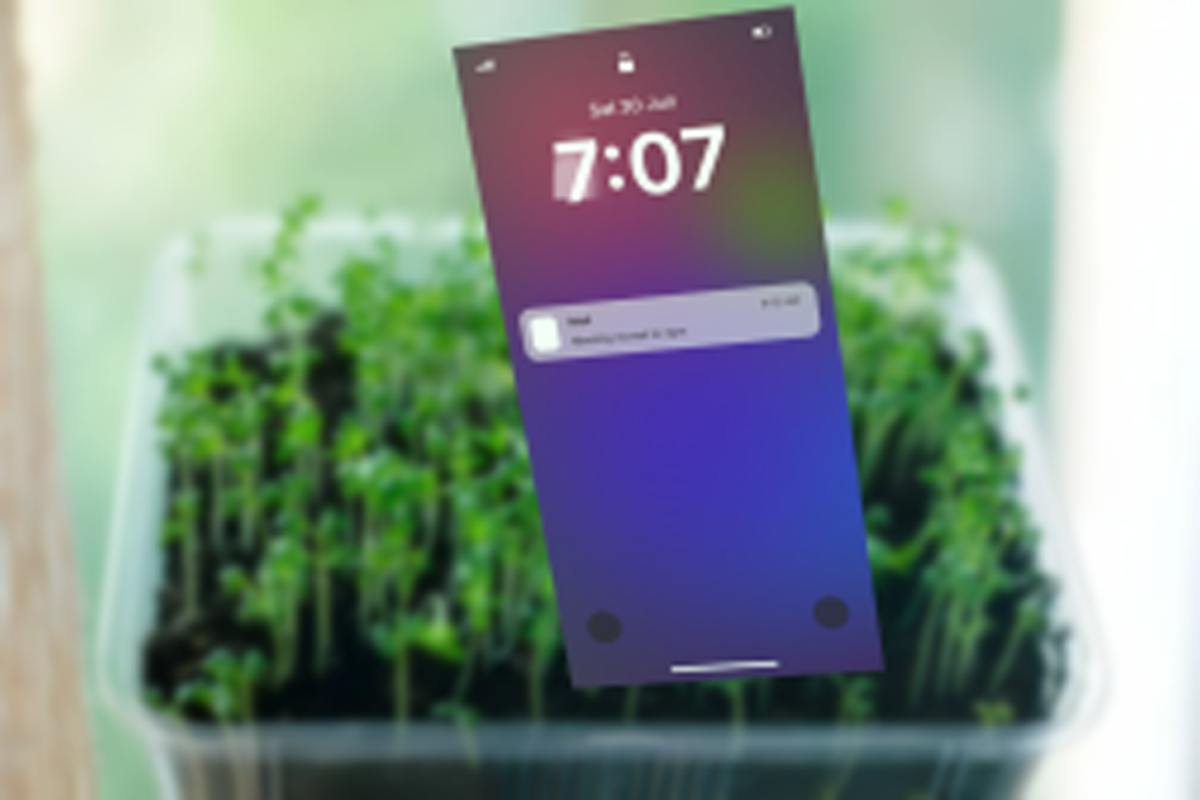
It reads {"hour": 7, "minute": 7}
